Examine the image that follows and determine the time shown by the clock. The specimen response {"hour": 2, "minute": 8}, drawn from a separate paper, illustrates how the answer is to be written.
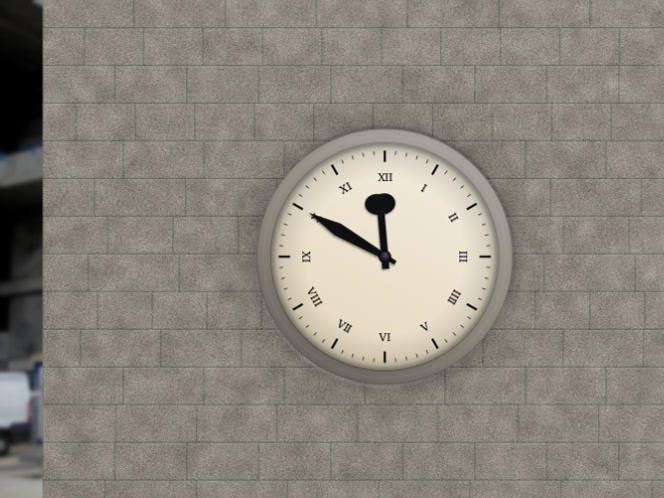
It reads {"hour": 11, "minute": 50}
